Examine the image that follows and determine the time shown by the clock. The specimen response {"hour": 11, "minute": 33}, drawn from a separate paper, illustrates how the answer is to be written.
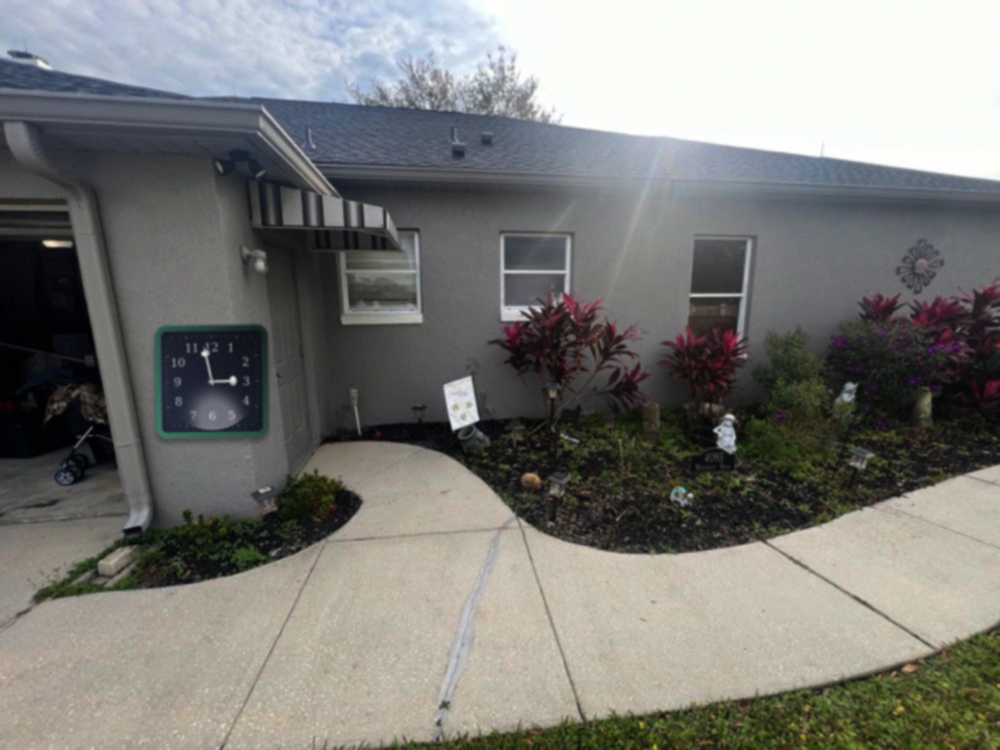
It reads {"hour": 2, "minute": 58}
